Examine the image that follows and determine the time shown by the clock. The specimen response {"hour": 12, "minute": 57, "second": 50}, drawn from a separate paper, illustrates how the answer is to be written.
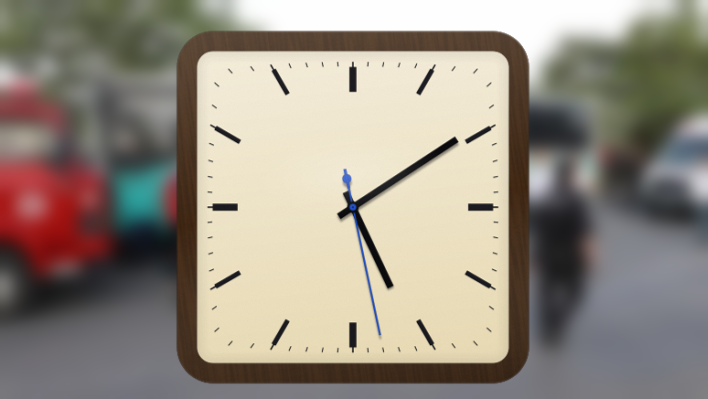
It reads {"hour": 5, "minute": 9, "second": 28}
